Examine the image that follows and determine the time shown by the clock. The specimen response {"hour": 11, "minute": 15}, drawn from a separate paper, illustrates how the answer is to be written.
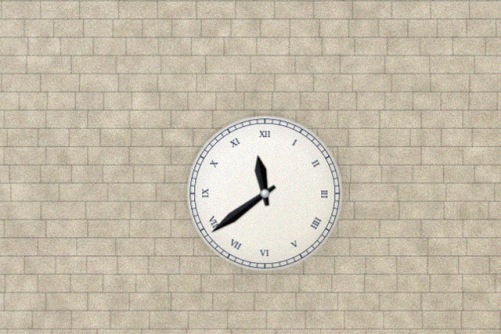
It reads {"hour": 11, "minute": 39}
